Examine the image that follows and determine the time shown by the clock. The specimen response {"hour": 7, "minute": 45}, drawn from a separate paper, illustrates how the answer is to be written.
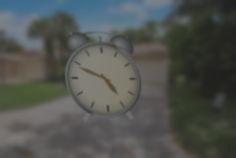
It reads {"hour": 4, "minute": 49}
